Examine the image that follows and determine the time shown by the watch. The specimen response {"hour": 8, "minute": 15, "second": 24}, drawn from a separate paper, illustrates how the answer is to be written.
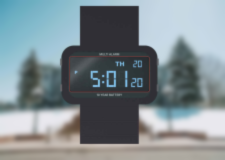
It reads {"hour": 5, "minute": 1, "second": 20}
